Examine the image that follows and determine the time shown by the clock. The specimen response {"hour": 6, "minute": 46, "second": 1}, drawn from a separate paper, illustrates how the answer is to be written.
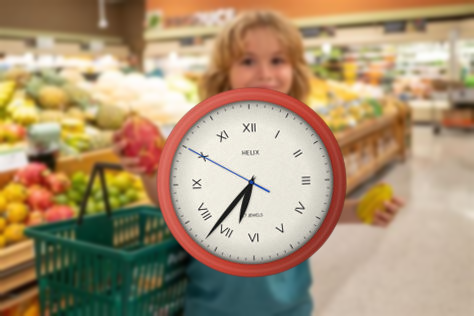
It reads {"hour": 6, "minute": 36, "second": 50}
